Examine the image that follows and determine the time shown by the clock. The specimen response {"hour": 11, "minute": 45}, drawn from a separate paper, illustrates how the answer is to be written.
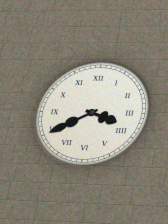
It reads {"hour": 3, "minute": 40}
